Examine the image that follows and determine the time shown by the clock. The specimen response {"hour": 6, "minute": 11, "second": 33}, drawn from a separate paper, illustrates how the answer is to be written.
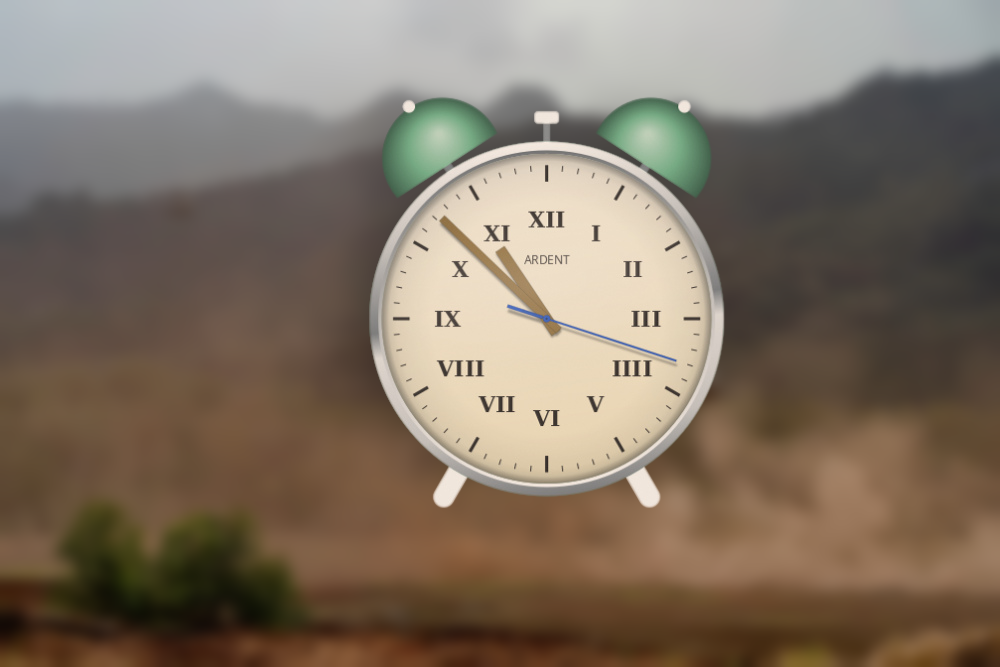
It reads {"hour": 10, "minute": 52, "second": 18}
